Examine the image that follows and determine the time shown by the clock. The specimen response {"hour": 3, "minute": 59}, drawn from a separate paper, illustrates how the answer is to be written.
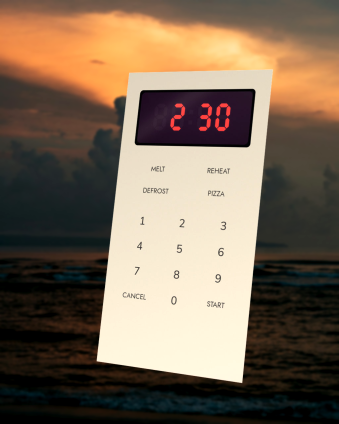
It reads {"hour": 2, "minute": 30}
